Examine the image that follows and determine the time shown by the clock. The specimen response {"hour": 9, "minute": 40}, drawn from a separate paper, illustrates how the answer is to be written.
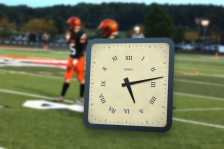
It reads {"hour": 5, "minute": 13}
